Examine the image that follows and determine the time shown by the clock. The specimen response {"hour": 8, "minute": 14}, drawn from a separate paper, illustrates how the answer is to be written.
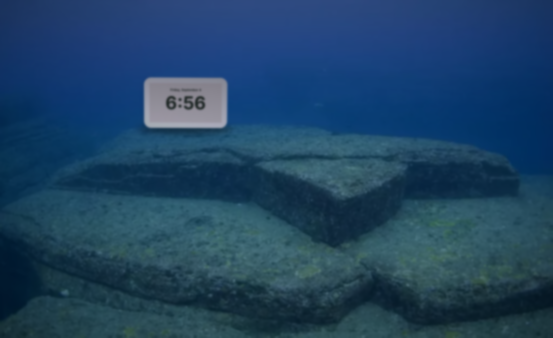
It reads {"hour": 6, "minute": 56}
